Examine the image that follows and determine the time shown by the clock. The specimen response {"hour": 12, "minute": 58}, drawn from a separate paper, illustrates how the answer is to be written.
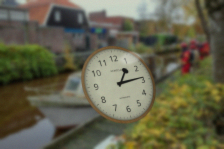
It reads {"hour": 1, "minute": 14}
